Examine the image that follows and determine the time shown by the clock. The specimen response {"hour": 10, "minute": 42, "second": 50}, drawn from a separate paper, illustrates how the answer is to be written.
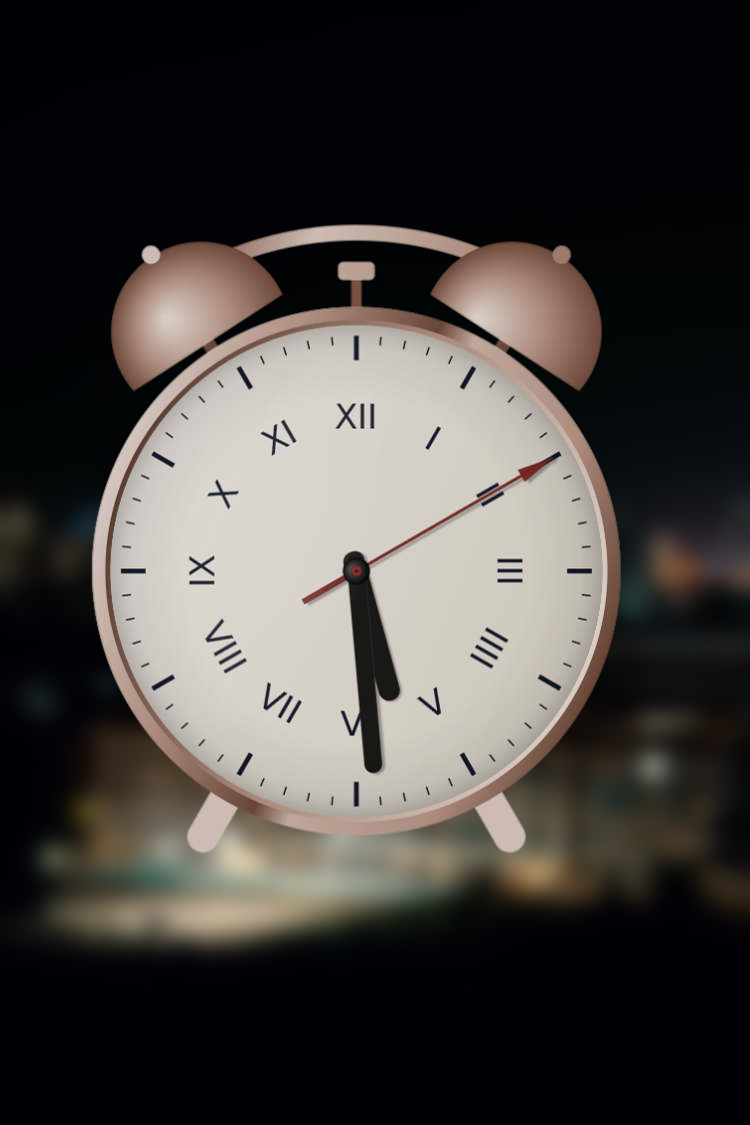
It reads {"hour": 5, "minute": 29, "second": 10}
